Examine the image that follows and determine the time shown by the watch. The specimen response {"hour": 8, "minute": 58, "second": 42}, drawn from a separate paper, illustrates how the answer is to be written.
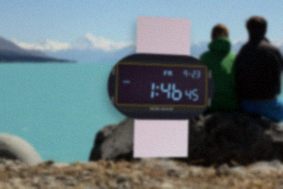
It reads {"hour": 1, "minute": 46, "second": 45}
